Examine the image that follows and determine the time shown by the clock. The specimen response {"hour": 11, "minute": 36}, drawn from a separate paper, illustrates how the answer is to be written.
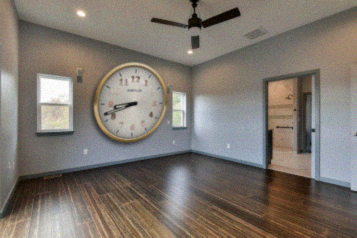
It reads {"hour": 8, "minute": 42}
